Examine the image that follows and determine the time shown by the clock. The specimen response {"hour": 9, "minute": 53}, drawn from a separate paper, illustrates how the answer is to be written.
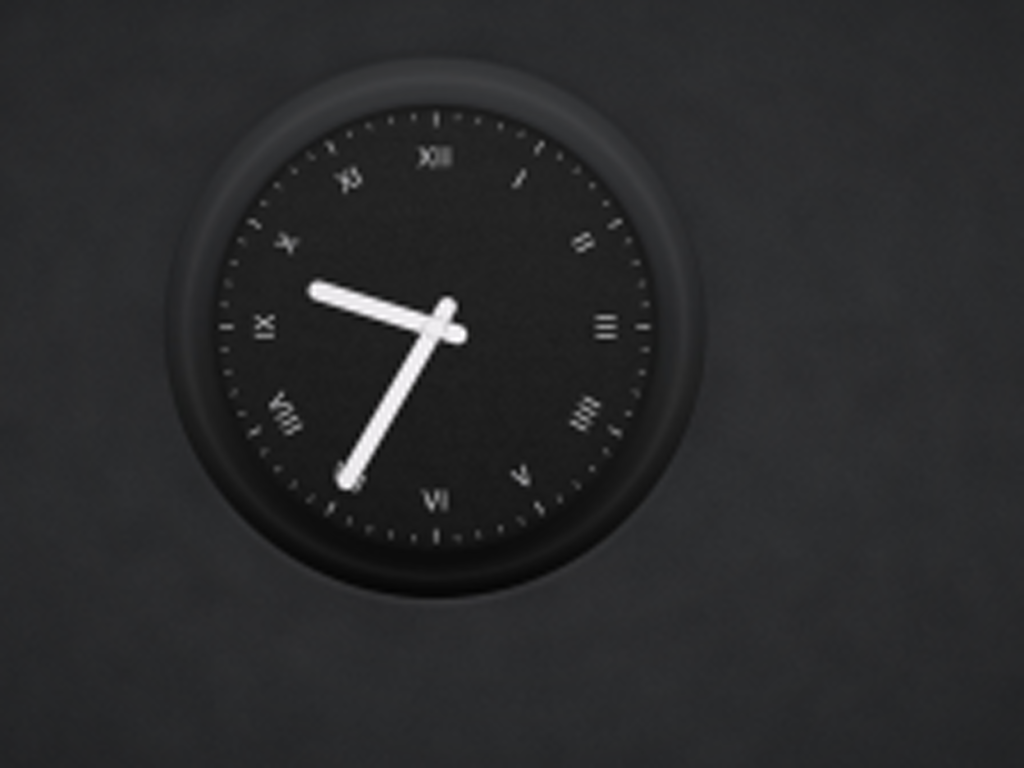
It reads {"hour": 9, "minute": 35}
